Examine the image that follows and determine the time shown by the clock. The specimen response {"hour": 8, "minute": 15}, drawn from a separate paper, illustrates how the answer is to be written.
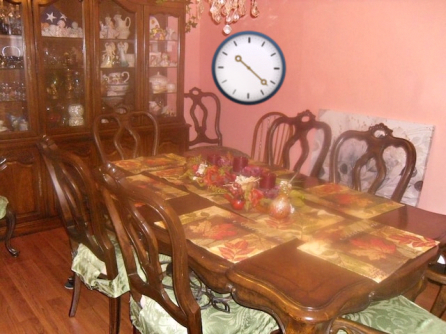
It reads {"hour": 10, "minute": 22}
